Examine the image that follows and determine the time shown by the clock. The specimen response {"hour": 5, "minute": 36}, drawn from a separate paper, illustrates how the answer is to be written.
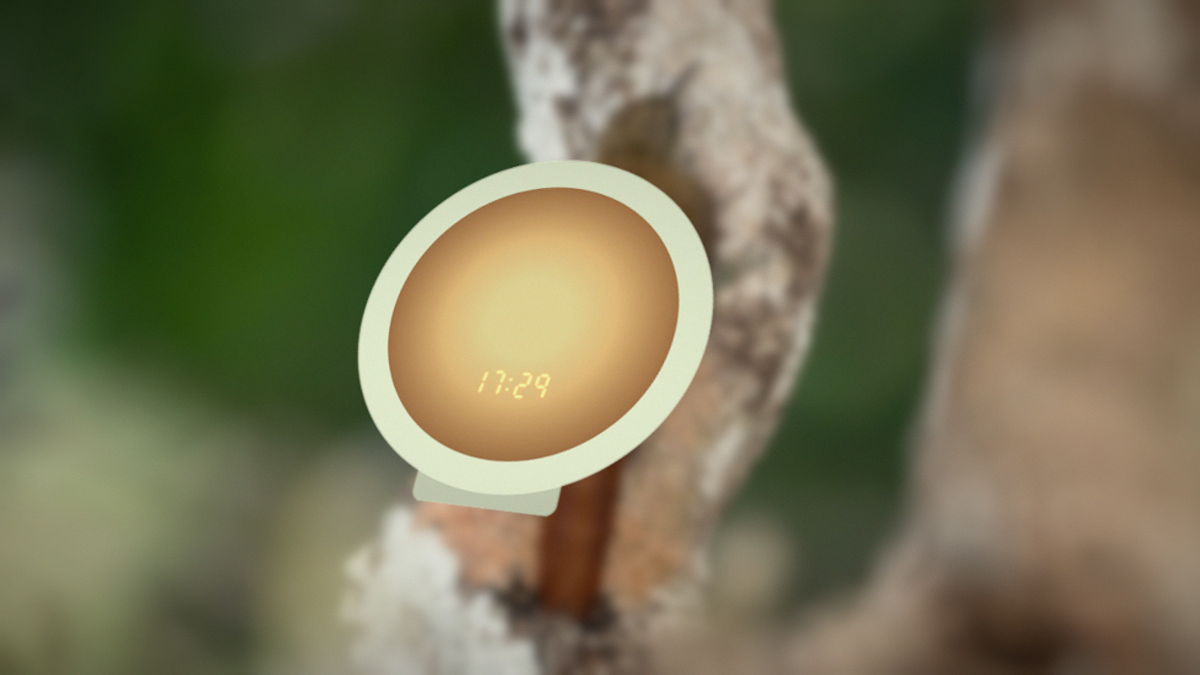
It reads {"hour": 17, "minute": 29}
